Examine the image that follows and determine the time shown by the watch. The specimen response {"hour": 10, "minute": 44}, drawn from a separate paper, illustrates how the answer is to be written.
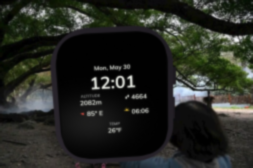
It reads {"hour": 12, "minute": 1}
